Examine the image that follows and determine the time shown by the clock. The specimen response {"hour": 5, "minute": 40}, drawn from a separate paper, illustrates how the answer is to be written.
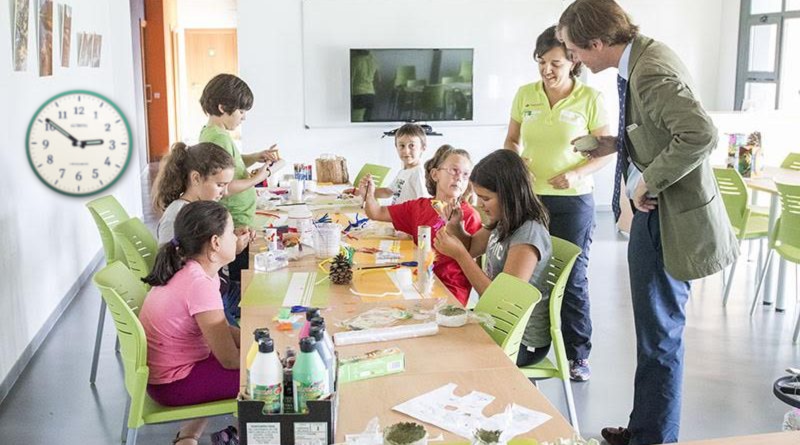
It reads {"hour": 2, "minute": 51}
